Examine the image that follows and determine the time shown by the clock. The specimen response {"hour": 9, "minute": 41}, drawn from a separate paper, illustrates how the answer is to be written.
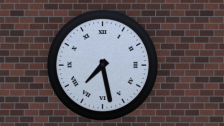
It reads {"hour": 7, "minute": 28}
